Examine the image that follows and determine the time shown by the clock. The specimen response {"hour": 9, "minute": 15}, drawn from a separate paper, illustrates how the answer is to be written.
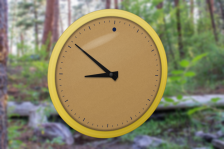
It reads {"hour": 8, "minute": 51}
